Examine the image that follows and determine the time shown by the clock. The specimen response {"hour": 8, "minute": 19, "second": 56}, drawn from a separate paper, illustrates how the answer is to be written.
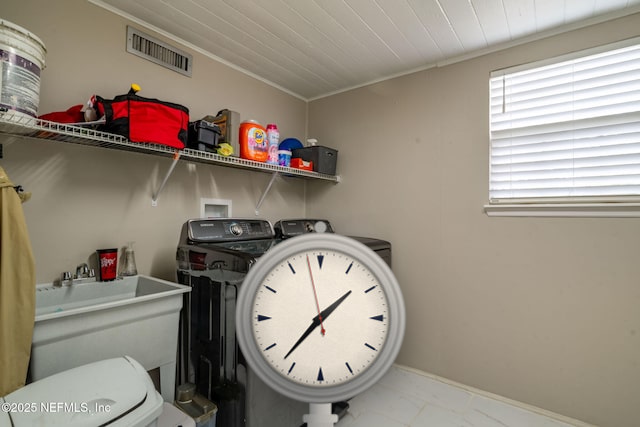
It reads {"hour": 1, "minute": 36, "second": 58}
